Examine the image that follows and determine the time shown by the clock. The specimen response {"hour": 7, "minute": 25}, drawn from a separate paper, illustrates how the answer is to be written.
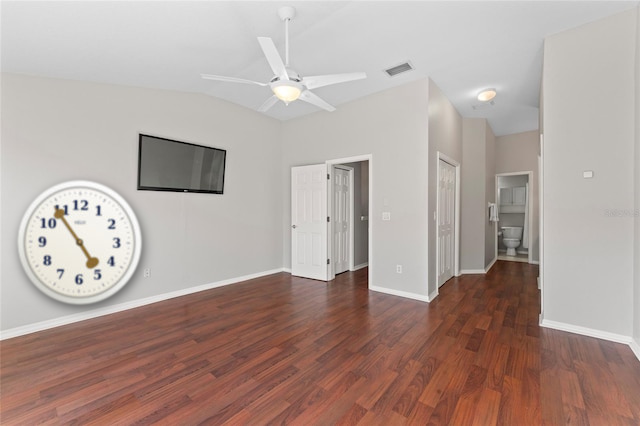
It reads {"hour": 4, "minute": 54}
